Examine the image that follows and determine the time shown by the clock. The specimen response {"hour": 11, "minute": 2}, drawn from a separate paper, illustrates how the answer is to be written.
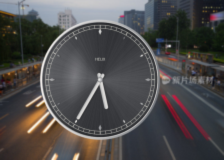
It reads {"hour": 5, "minute": 35}
